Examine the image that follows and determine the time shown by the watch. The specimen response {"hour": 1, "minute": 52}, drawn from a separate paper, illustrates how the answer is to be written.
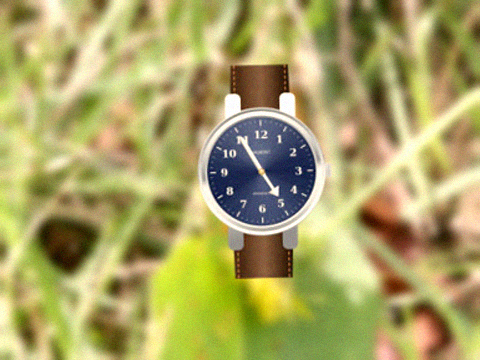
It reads {"hour": 4, "minute": 55}
